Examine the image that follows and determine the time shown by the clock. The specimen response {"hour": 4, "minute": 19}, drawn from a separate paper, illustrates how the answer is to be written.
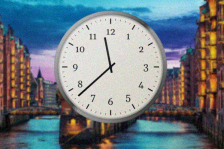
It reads {"hour": 11, "minute": 38}
